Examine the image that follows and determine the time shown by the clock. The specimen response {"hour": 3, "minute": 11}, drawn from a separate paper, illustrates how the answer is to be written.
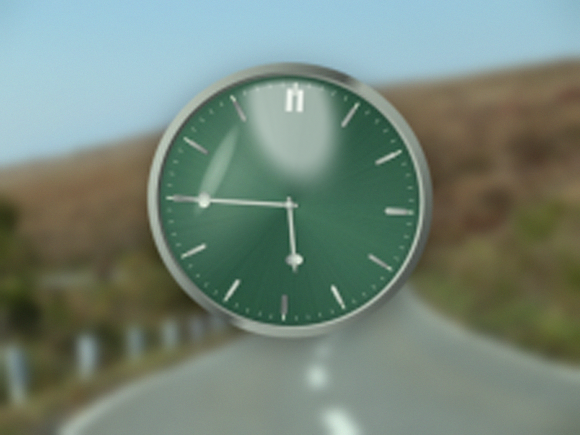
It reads {"hour": 5, "minute": 45}
